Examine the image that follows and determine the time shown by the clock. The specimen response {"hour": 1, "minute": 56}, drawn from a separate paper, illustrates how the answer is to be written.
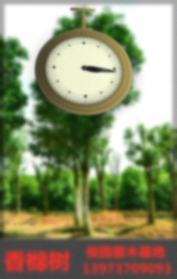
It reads {"hour": 3, "minute": 16}
